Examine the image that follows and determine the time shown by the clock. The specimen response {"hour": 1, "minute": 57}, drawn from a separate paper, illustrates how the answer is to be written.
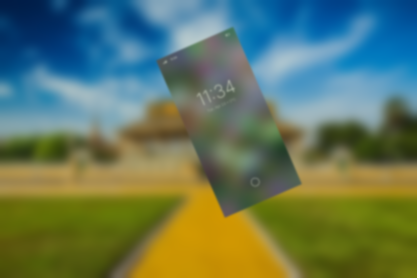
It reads {"hour": 11, "minute": 34}
